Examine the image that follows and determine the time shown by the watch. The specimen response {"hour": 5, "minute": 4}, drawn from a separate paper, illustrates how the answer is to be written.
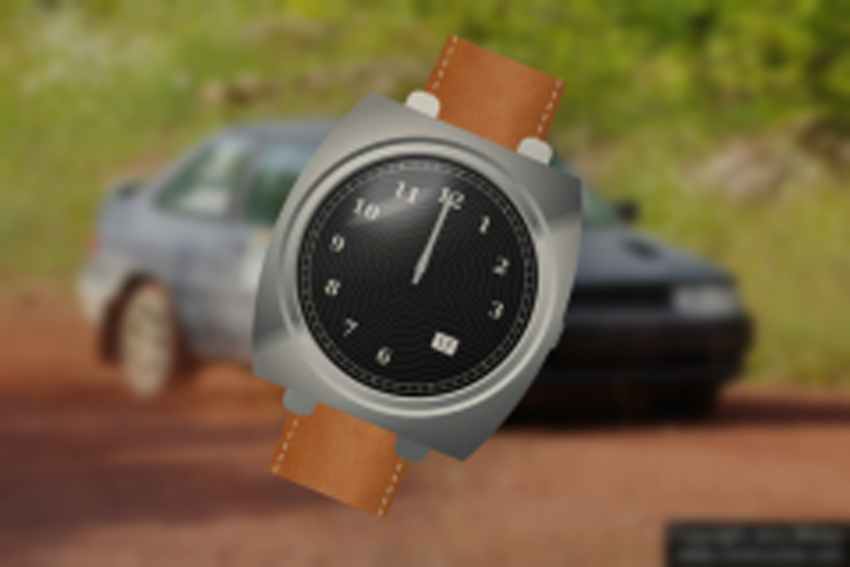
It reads {"hour": 12, "minute": 0}
